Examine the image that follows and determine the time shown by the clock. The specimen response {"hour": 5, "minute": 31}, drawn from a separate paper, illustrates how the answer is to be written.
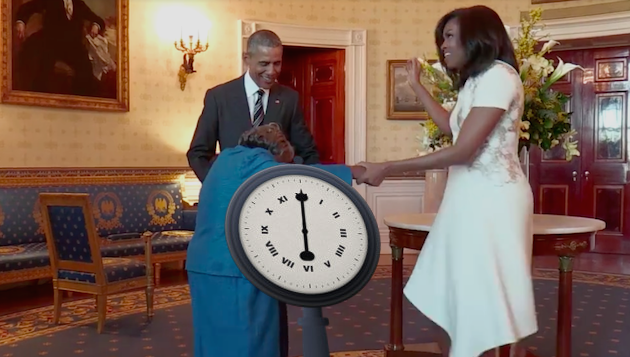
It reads {"hour": 6, "minute": 0}
